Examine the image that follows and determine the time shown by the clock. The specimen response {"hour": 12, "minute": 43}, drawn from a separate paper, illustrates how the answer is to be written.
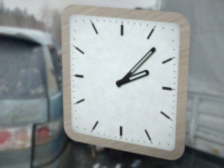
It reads {"hour": 2, "minute": 7}
